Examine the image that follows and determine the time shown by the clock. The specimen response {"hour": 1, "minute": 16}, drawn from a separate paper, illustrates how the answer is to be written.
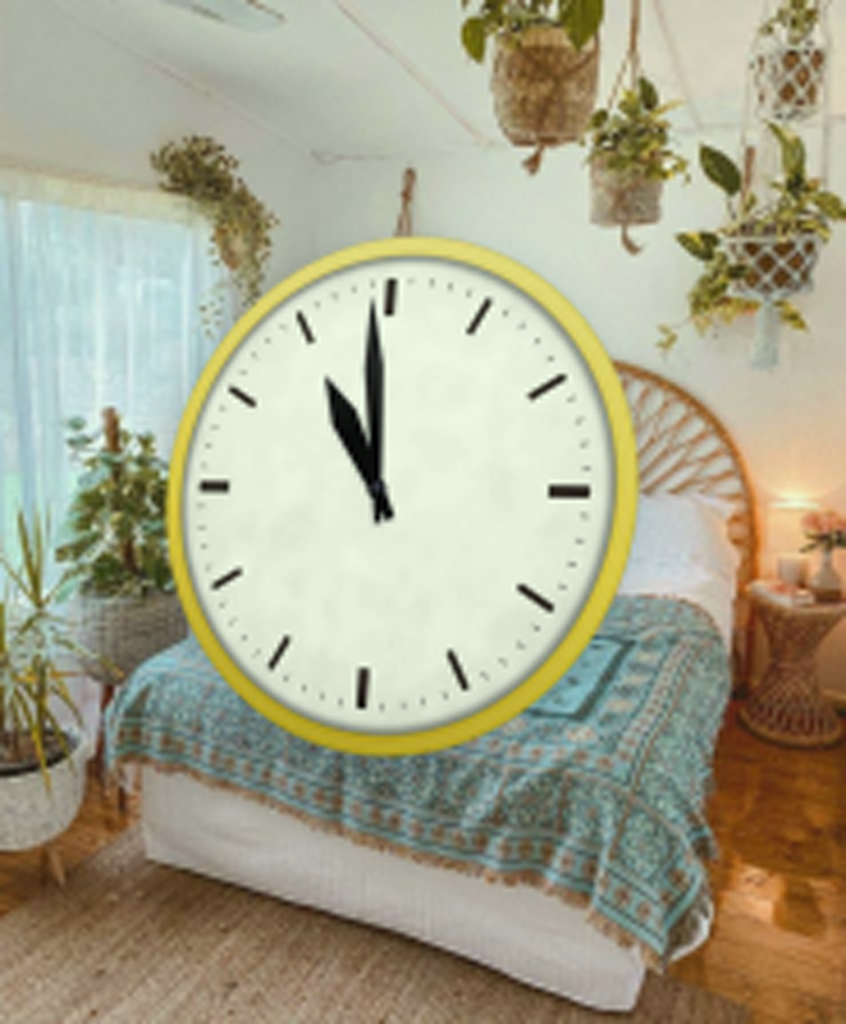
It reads {"hour": 10, "minute": 59}
